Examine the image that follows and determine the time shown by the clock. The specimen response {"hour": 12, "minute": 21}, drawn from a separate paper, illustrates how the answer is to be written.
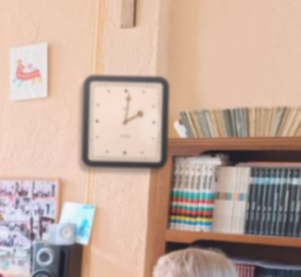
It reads {"hour": 2, "minute": 1}
